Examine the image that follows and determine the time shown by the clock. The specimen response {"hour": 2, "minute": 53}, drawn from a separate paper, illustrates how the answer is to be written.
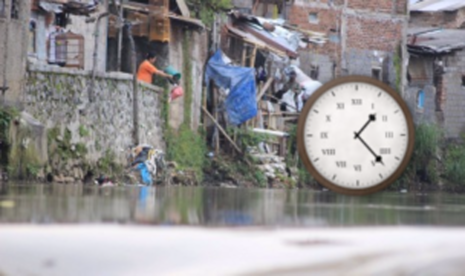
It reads {"hour": 1, "minute": 23}
